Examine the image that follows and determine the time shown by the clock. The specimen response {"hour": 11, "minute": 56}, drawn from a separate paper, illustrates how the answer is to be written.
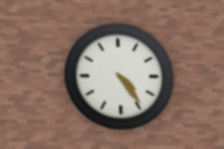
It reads {"hour": 4, "minute": 24}
